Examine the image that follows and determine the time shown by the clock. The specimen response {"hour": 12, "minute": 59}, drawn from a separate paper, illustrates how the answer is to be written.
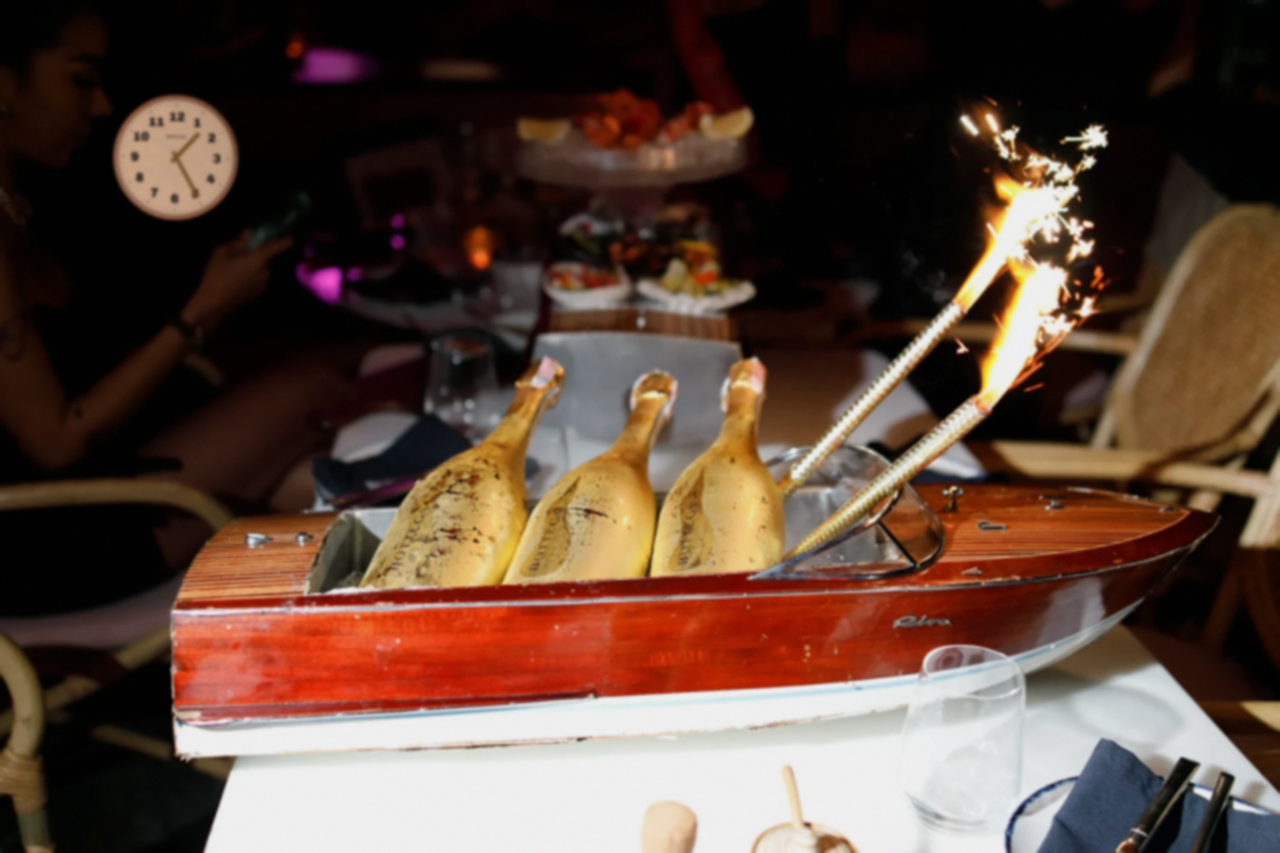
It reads {"hour": 1, "minute": 25}
